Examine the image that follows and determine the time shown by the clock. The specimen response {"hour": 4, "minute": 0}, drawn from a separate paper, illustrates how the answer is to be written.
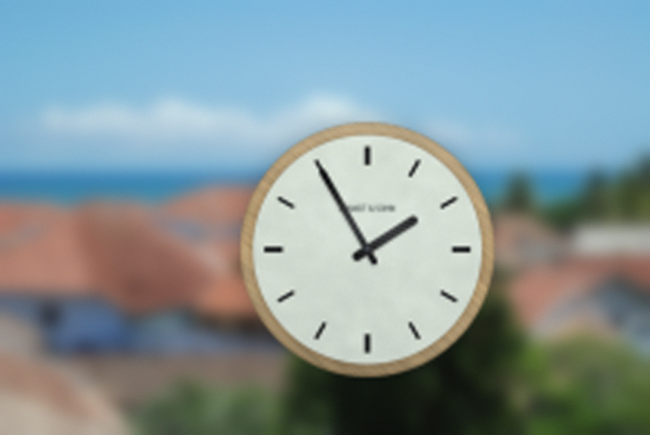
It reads {"hour": 1, "minute": 55}
